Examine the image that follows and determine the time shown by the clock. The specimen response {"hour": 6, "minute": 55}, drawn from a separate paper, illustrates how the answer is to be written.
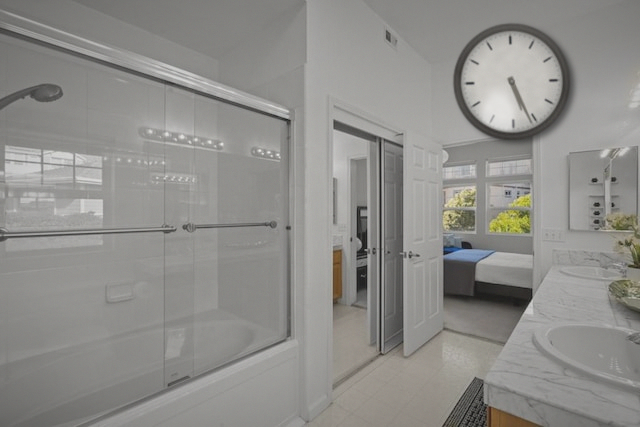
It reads {"hour": 5, "minute": 26}
